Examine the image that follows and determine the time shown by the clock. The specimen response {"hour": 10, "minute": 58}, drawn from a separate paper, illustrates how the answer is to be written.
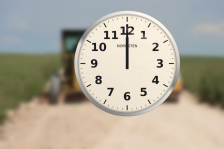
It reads {"hour": 12, "minute": 0}
